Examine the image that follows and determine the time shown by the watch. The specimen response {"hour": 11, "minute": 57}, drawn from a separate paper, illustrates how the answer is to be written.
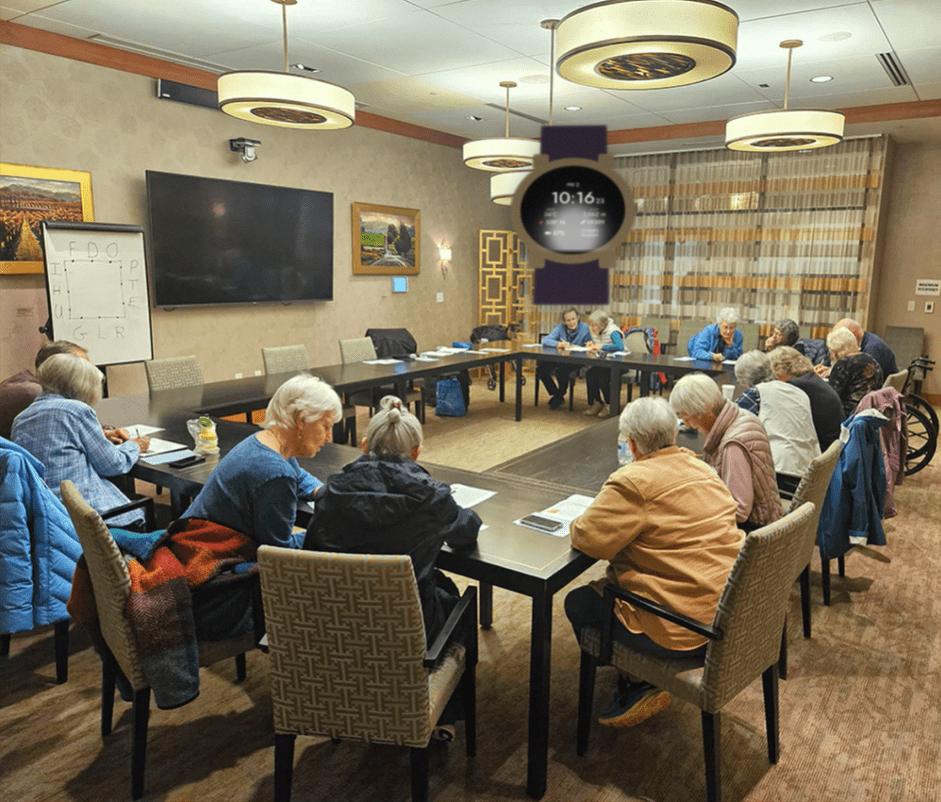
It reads {"hour": 10, "minute": 16}
